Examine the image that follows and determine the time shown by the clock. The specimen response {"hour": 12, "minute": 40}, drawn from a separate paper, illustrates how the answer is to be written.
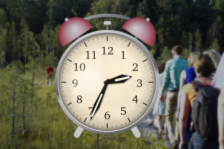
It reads {"hour": 2, "minute": 34}
